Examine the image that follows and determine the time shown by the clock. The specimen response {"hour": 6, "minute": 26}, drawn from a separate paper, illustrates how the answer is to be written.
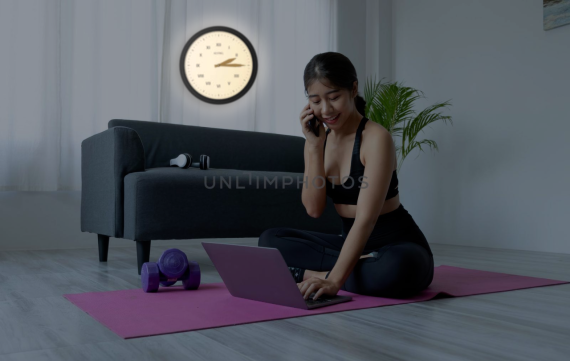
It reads {"hour": 2, "minute": 15}
